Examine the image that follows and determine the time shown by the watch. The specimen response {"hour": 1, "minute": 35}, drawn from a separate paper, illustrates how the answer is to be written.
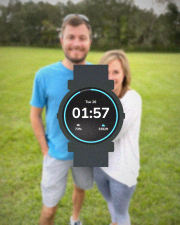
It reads {"hour": 1, "minute": 57}
